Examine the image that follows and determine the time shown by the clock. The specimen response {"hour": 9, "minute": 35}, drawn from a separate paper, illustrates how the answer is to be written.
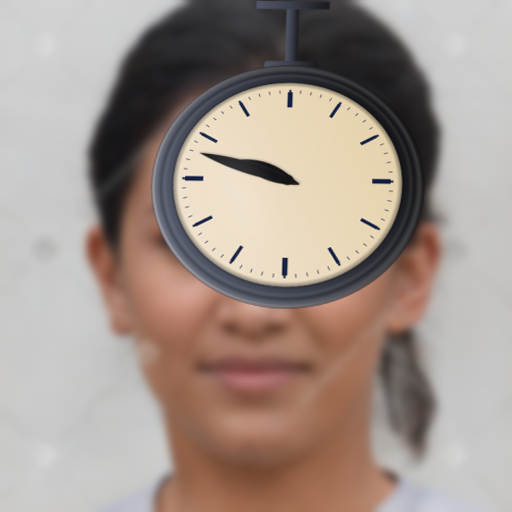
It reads {"hour": 9, "minute": 48}
